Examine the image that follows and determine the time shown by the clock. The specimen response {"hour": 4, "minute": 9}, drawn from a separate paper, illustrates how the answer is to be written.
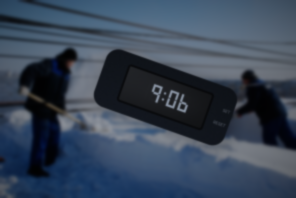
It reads {"hour": 9, "minute": 6}
